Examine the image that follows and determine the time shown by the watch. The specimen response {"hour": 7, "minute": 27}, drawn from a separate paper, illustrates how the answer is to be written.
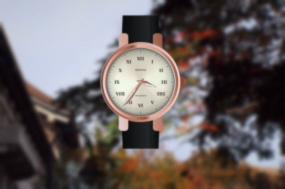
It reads {"hour": 3, "minute": 36}
